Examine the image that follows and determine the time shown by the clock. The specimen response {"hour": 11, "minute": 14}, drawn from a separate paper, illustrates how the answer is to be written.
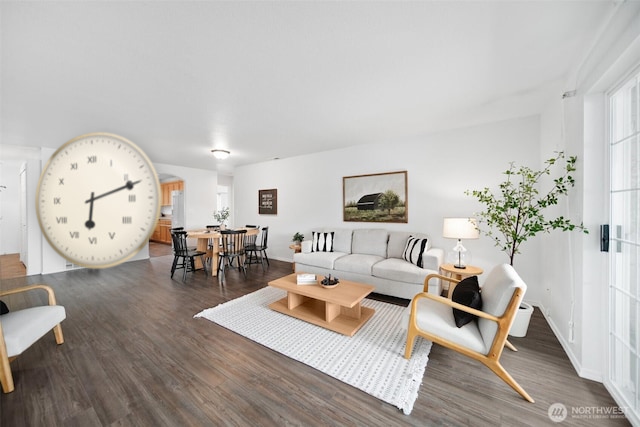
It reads {"hour": 6, "minute": 12}
